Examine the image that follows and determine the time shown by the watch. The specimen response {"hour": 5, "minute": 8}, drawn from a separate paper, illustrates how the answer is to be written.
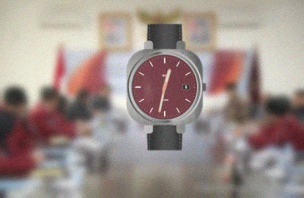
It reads {"hour": 12, "minute": 32}
